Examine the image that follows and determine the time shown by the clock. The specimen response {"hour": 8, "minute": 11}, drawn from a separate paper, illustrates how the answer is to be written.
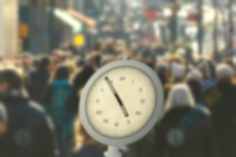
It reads {"hour": 4, "minute": 54}
